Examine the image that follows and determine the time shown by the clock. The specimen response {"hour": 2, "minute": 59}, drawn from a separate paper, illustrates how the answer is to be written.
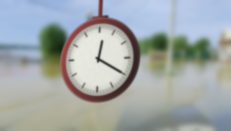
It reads {"hour": 12, "minute": 20}
